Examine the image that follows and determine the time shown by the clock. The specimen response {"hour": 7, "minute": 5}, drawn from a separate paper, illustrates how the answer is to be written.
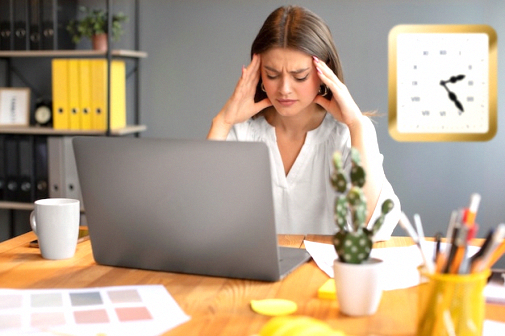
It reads {"hour": 2, "minute": 24}
